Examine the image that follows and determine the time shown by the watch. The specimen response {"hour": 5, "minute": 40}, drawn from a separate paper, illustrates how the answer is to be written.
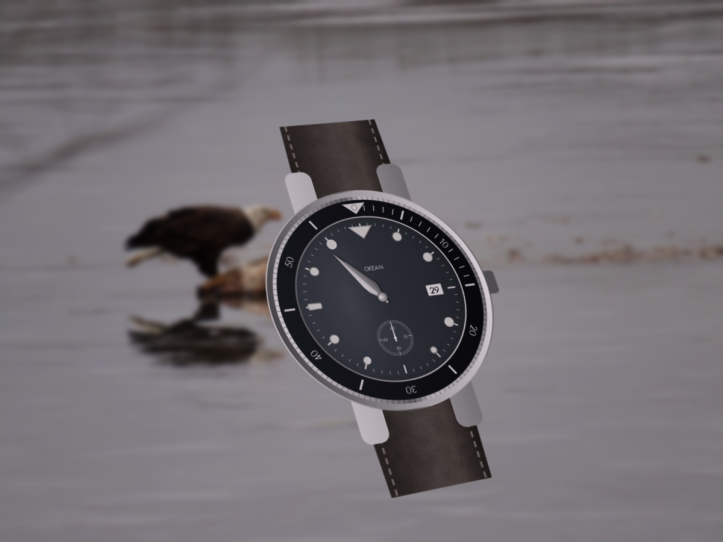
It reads {"hour": 10, "minute": 54}
